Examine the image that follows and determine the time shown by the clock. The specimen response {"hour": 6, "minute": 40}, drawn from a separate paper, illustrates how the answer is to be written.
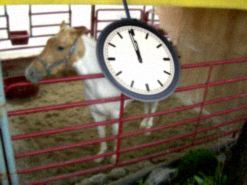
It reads {"hour": 11, "minute": 59}
